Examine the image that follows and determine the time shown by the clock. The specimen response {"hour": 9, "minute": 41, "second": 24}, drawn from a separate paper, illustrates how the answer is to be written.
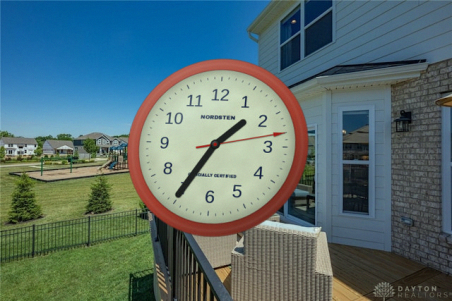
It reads {"hour": 1, "minute": 35, "second": 13}
